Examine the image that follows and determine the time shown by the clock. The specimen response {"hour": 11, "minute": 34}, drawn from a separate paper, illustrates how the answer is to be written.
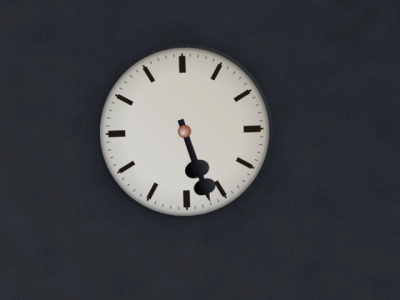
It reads {"hour": 5, "minute": 27}
